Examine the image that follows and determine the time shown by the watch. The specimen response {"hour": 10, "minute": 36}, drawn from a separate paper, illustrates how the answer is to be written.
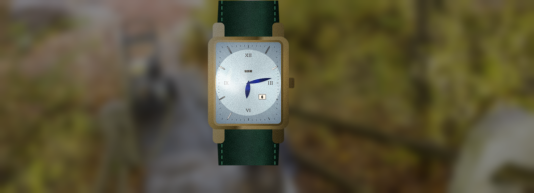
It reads {"hour": 6, "minute": 13}
